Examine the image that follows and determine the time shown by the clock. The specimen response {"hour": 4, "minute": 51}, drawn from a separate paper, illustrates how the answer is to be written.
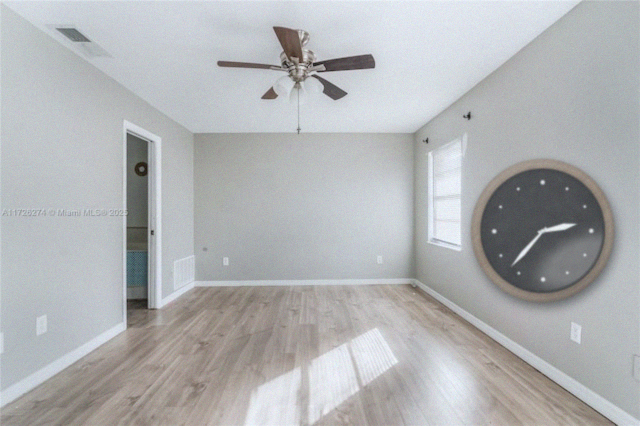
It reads {"hour": 2, "minute": 37}
